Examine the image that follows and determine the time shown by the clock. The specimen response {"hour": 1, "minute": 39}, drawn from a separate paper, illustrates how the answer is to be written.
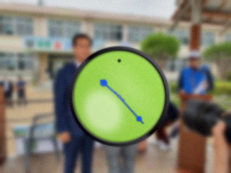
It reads {"hour": 10, "minute": 23}
